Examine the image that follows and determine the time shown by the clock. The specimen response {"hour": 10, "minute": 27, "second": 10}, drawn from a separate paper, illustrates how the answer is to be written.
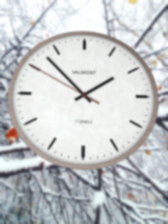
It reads {"hour": 1, "minute": 52, "second": 50}
